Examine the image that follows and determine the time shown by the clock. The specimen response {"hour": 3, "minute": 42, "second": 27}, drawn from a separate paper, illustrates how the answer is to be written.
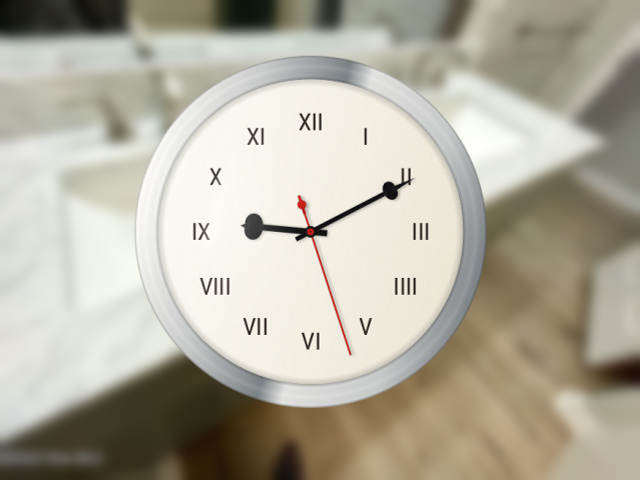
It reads {"hour": 9, "minute": 10, "second": 27}
